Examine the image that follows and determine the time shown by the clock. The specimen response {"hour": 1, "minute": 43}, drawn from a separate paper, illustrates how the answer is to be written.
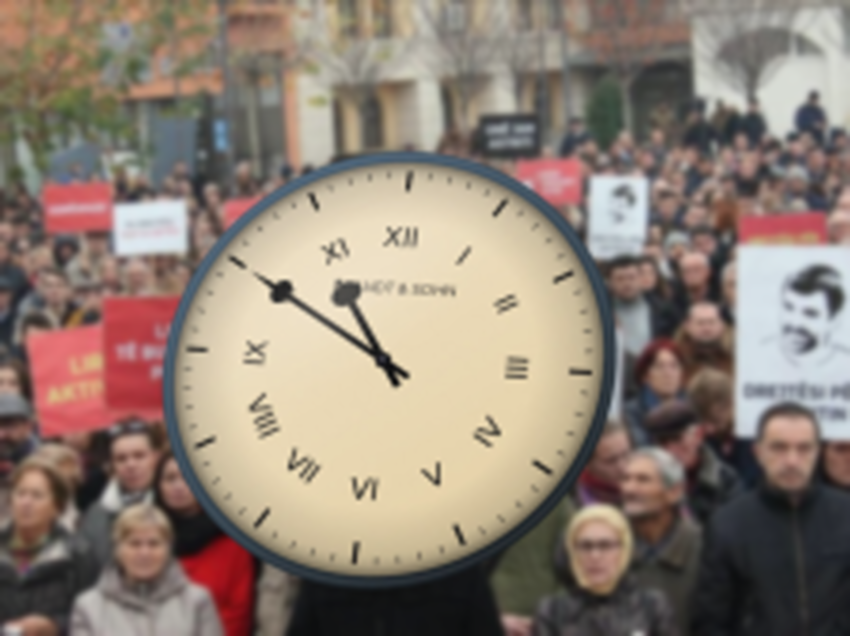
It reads {"hour": 10, "minute": 50}
